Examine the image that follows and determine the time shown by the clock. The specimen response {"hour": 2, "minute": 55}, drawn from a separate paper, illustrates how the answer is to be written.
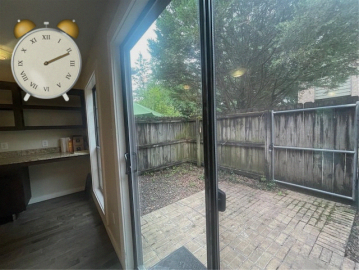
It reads {"hour": 2, "minute": 11}
